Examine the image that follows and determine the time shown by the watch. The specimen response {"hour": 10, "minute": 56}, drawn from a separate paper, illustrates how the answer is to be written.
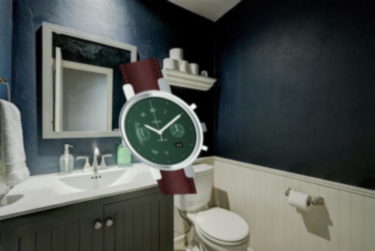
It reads {"hour": 10, "minute": 10}
